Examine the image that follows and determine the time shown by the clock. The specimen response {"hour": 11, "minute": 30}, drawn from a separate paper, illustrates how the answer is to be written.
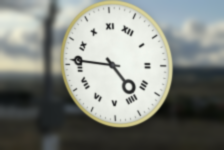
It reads {"hour": 3, "minute": 41}
